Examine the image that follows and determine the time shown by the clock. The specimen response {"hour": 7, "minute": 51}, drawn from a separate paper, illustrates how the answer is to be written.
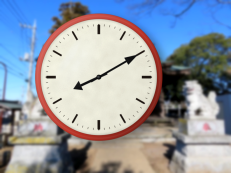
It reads {"hour": 8, "minute": 10}
